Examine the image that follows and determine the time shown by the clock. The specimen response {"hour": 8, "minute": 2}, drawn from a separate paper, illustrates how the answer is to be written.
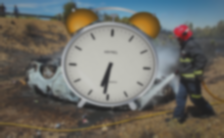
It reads {"hour": 6, "minute": 31}
